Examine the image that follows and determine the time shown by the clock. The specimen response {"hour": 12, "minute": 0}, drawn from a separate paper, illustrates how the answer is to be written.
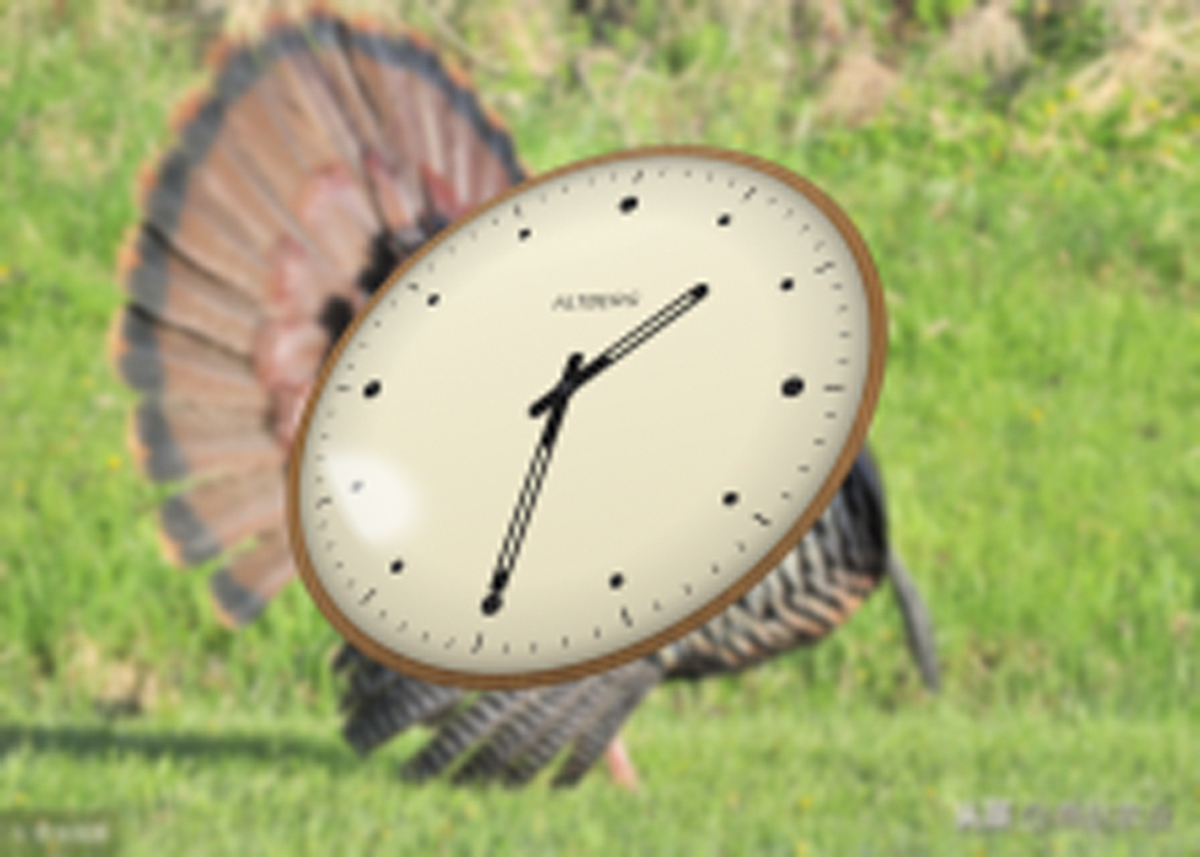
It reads {"hour": 1, "minute": 30}
